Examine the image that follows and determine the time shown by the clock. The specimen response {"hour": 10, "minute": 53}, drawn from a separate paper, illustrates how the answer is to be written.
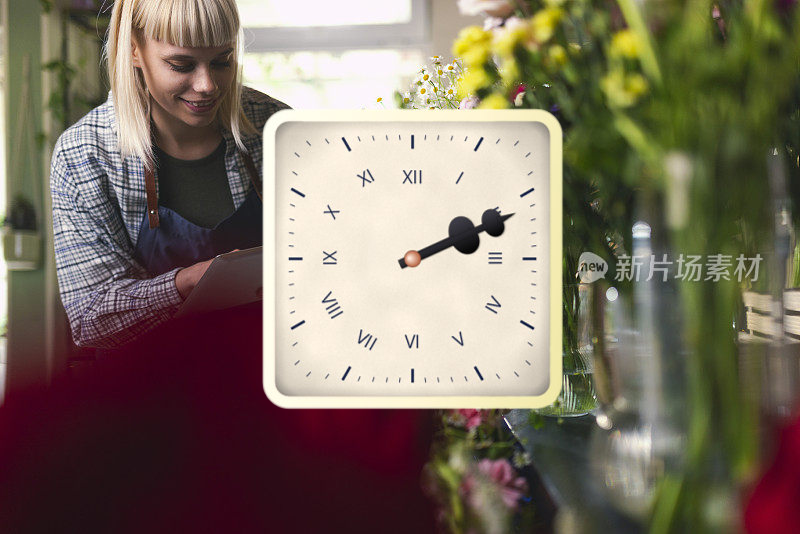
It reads {"hour": 2, "minute": 11}
